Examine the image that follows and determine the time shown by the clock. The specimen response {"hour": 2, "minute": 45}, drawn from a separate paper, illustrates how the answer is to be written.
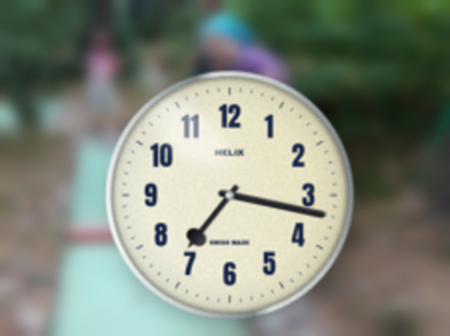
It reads {"hour": 7, "minute": 17}
